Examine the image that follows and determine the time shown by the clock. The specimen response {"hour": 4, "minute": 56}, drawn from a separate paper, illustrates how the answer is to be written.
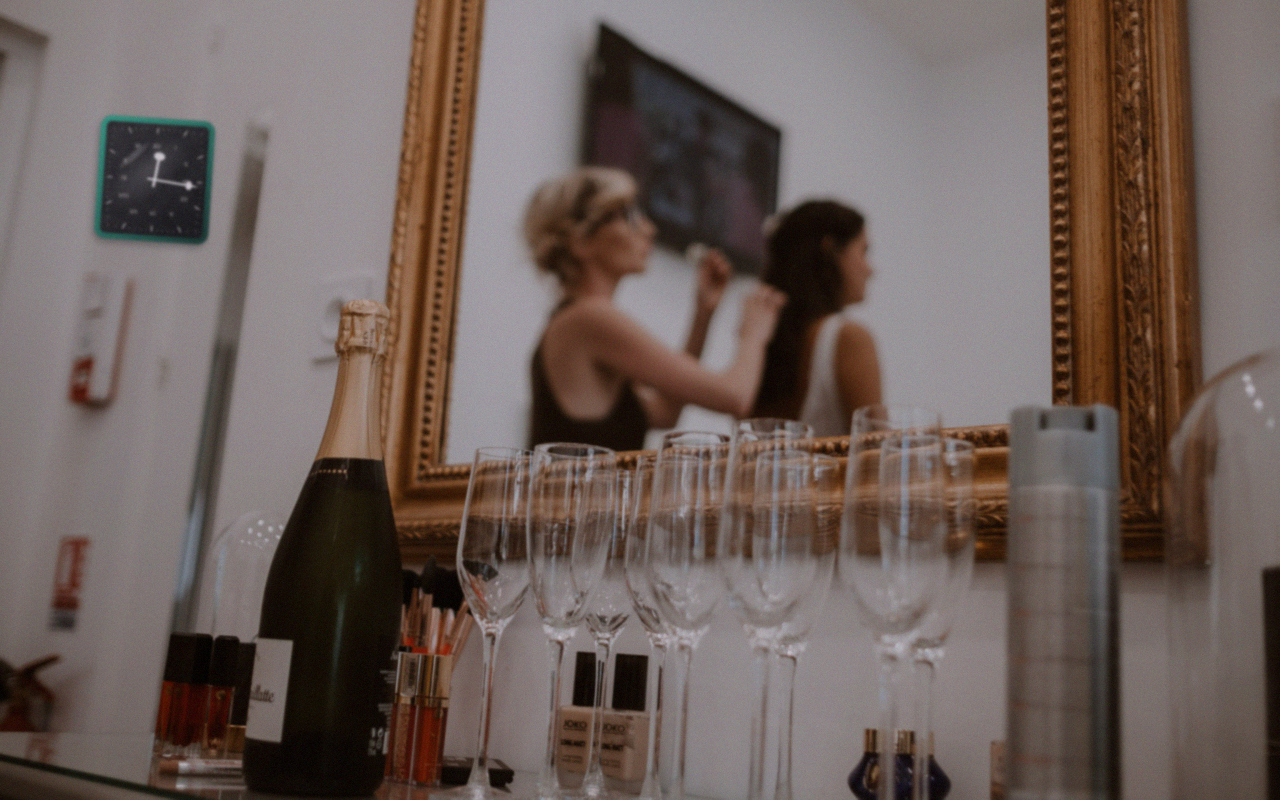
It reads {"hour": 12, "minute": 16}
